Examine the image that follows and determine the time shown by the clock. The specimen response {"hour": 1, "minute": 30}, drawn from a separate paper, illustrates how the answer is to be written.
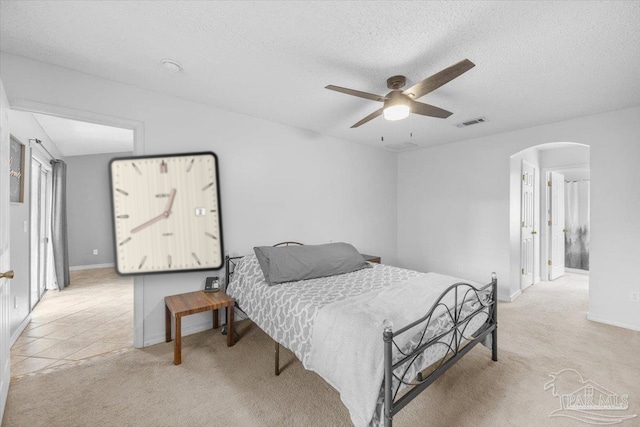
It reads {"hour": 12, "minute": 41}
